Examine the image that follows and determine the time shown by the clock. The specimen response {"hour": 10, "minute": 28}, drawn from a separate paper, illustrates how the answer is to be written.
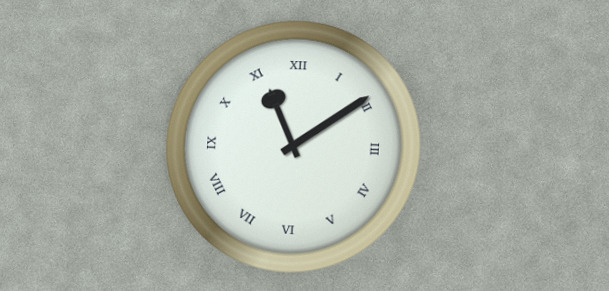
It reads {"hour": 11, "minute": 9}
